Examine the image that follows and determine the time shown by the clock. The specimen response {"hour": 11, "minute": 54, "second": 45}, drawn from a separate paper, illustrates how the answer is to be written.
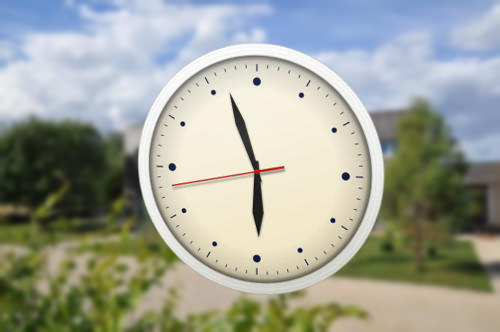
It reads {"hour": 5, "minute": 56, "second": 43}
